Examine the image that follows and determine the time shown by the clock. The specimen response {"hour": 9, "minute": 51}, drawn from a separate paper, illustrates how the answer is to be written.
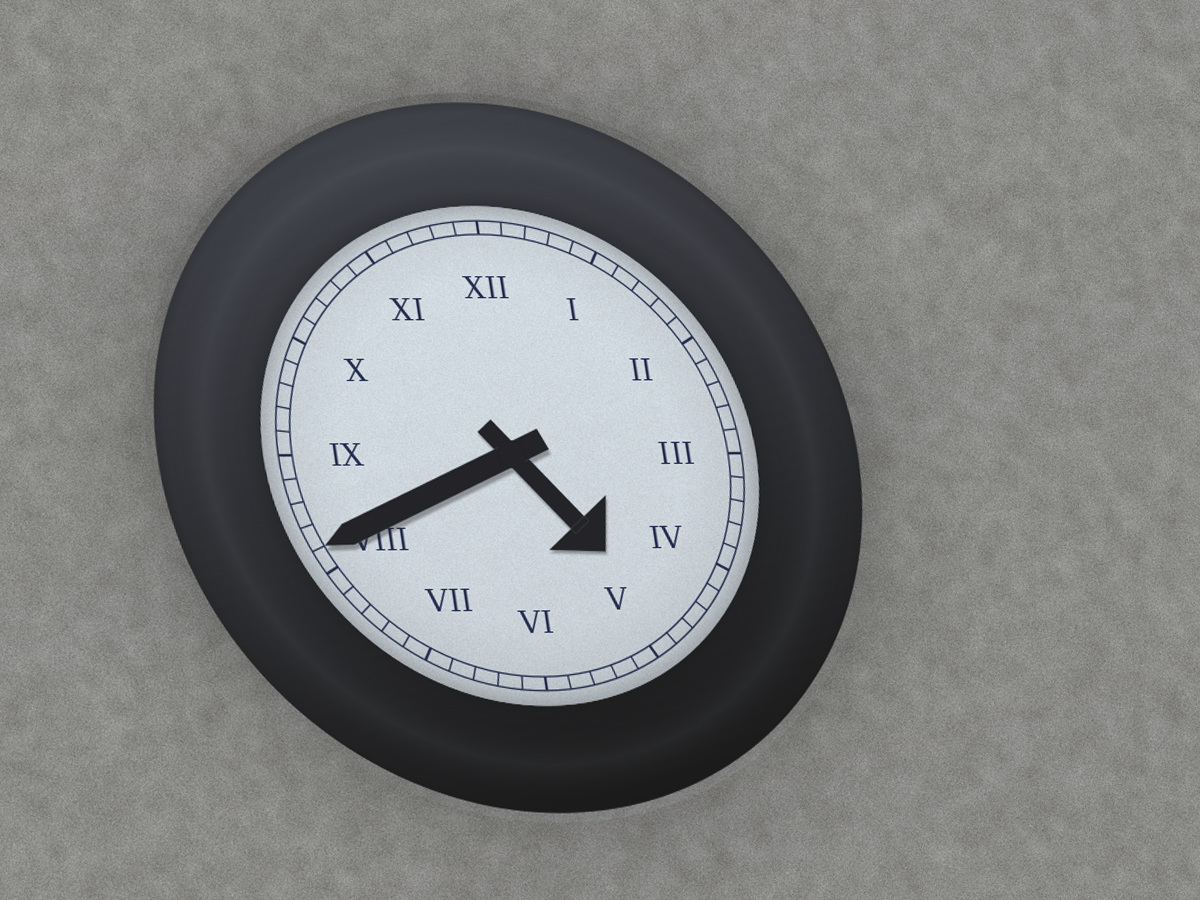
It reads {"hour": 4, "minute": 41}
